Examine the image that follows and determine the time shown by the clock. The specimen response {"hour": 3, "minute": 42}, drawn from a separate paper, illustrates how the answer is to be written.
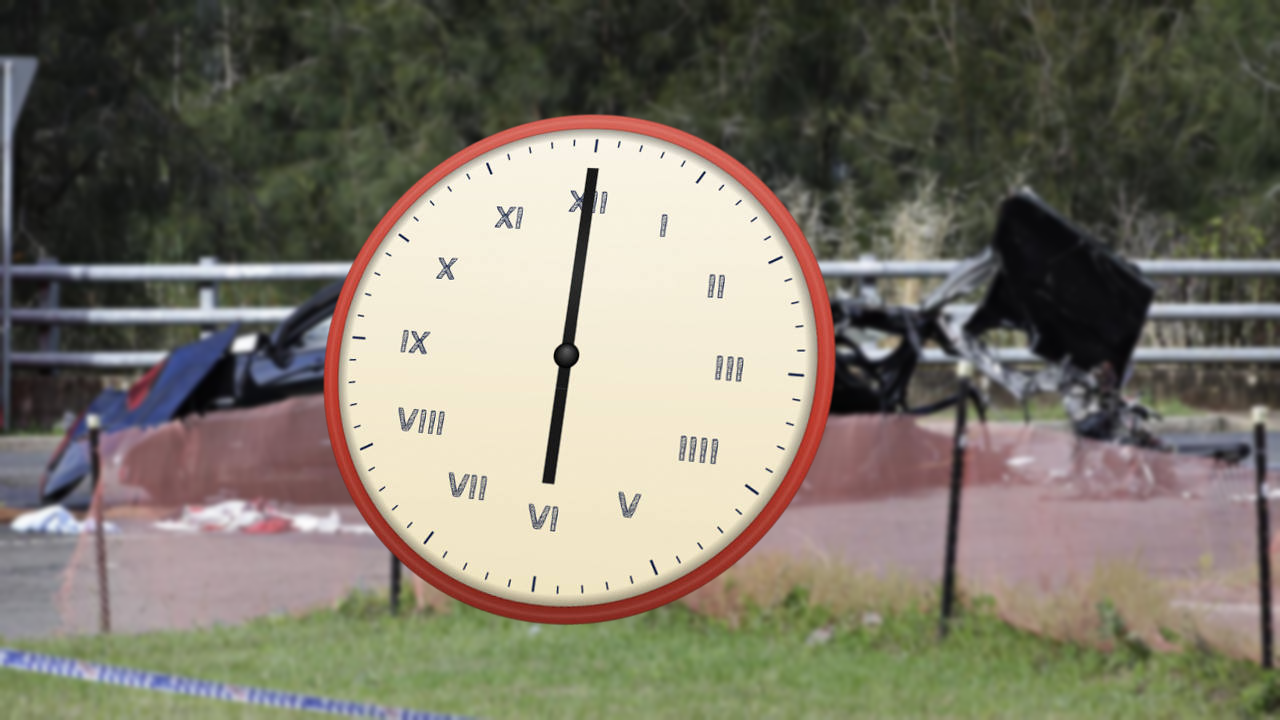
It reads {"hour": 6, "minute": 0}
